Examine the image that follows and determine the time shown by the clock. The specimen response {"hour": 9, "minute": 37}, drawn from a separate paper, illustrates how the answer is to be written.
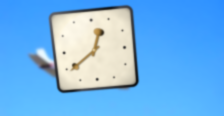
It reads {"hour": 12, "minute": 39}
